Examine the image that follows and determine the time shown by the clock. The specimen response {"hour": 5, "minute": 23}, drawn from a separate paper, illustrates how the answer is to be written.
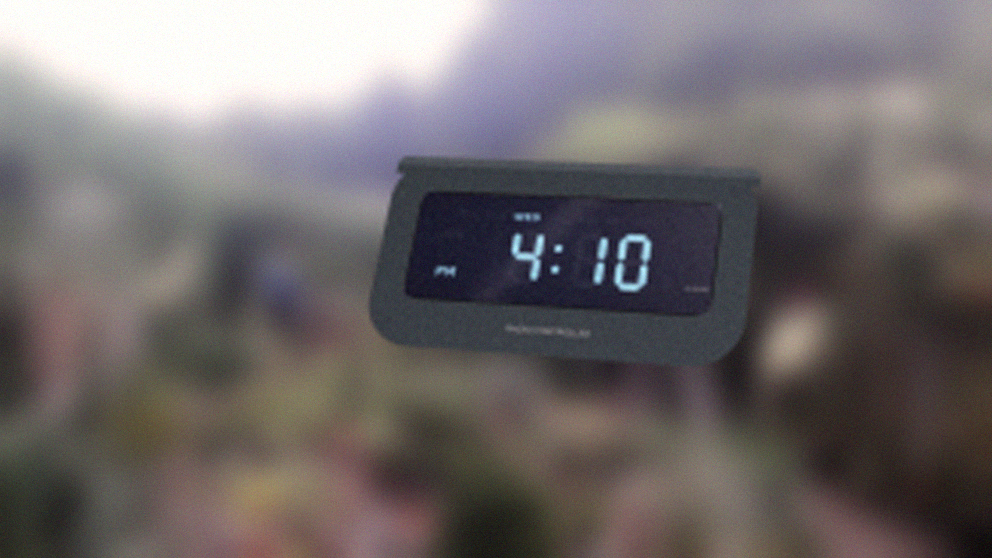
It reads {"hour": 4, "minute": 10}
